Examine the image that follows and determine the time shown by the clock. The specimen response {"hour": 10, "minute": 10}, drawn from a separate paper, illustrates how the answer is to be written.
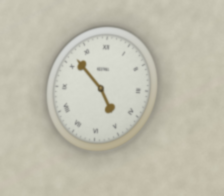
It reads {"hour": 4, "minute": 52}
